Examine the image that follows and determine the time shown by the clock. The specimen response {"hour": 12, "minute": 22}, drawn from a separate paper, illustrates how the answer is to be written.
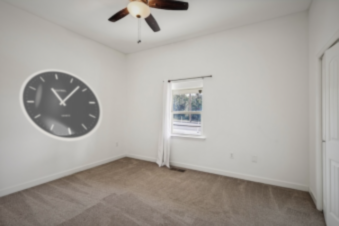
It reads {"hour": 11, "minute": 8}
